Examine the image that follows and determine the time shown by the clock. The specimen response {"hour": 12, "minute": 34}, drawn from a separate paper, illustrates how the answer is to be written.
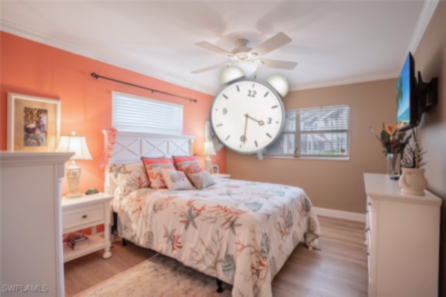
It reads {"hour": 3, "minute": 29}
